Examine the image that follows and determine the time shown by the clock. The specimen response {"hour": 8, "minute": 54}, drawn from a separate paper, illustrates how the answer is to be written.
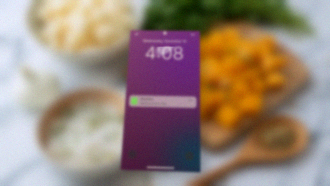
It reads {"hour": 4, "minute": 8}
